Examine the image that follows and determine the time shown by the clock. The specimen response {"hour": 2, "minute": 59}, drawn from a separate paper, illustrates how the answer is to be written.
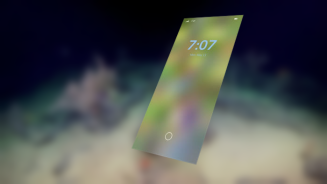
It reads {"hour": 7, "minute": 7}
